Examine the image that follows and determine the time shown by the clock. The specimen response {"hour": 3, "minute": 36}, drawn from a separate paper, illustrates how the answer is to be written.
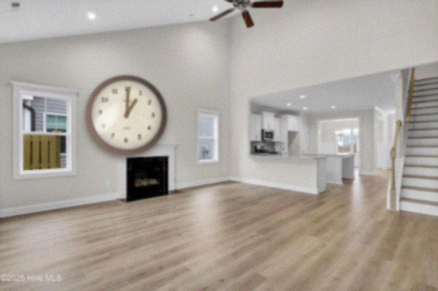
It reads {"hour": 1, "minute": 0}
